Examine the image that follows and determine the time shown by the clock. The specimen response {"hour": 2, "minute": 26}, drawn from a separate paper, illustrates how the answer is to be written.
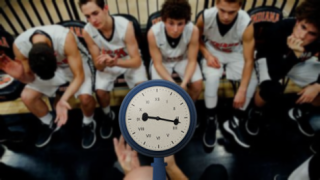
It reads {"hour": 9, "minute": 17}
